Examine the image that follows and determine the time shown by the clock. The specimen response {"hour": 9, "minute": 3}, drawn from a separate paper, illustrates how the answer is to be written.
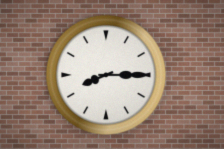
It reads {"hour": 8, "minute": 15}
